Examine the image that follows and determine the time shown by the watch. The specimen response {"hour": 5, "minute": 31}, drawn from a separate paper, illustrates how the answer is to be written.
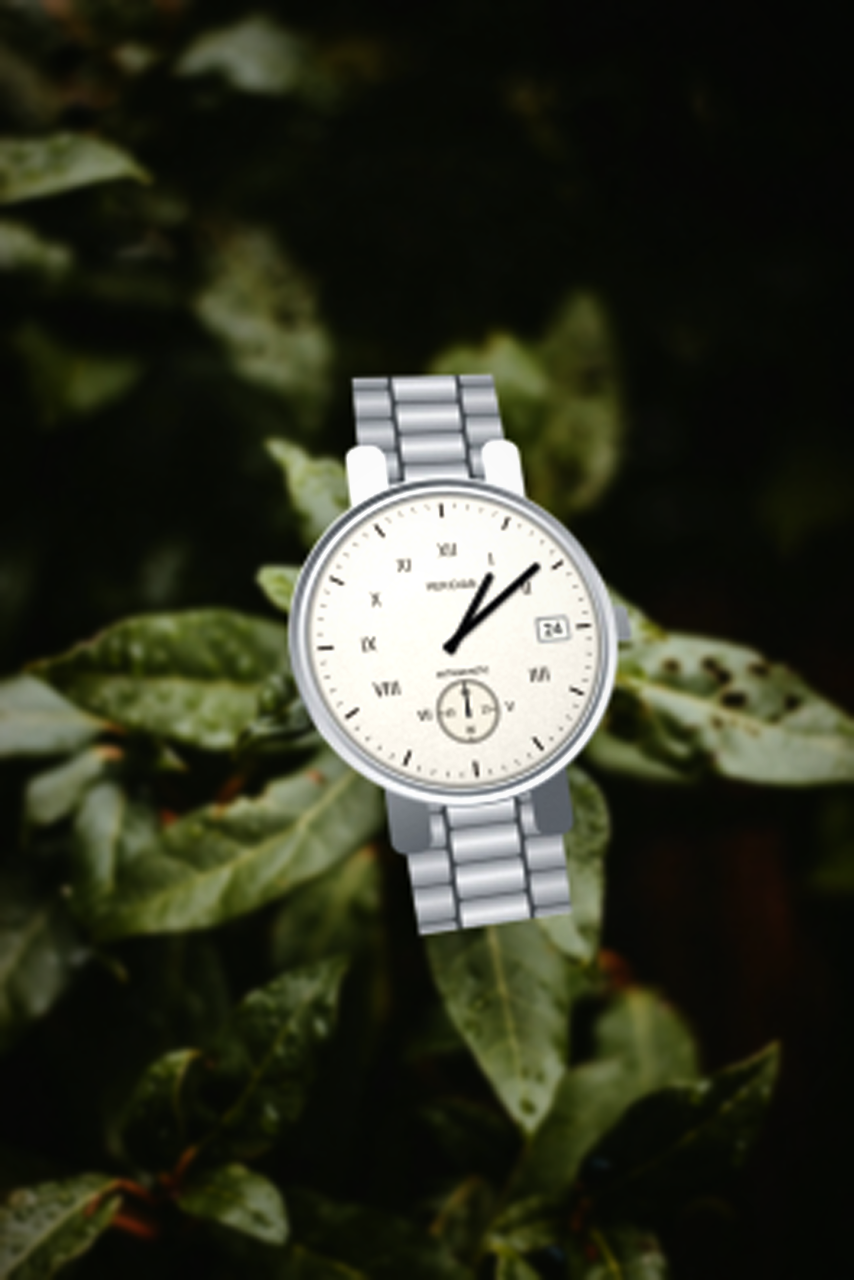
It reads {"hour": 1, "minute": 9}
